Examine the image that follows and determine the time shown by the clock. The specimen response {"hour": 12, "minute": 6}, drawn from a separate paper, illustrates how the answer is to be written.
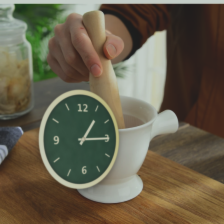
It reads {"hour": 1, "minute": 15}
